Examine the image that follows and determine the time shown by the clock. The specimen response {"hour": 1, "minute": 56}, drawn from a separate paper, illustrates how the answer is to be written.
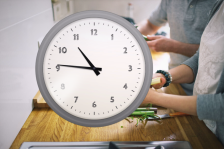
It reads {"hour": 10, "minute": 46}
